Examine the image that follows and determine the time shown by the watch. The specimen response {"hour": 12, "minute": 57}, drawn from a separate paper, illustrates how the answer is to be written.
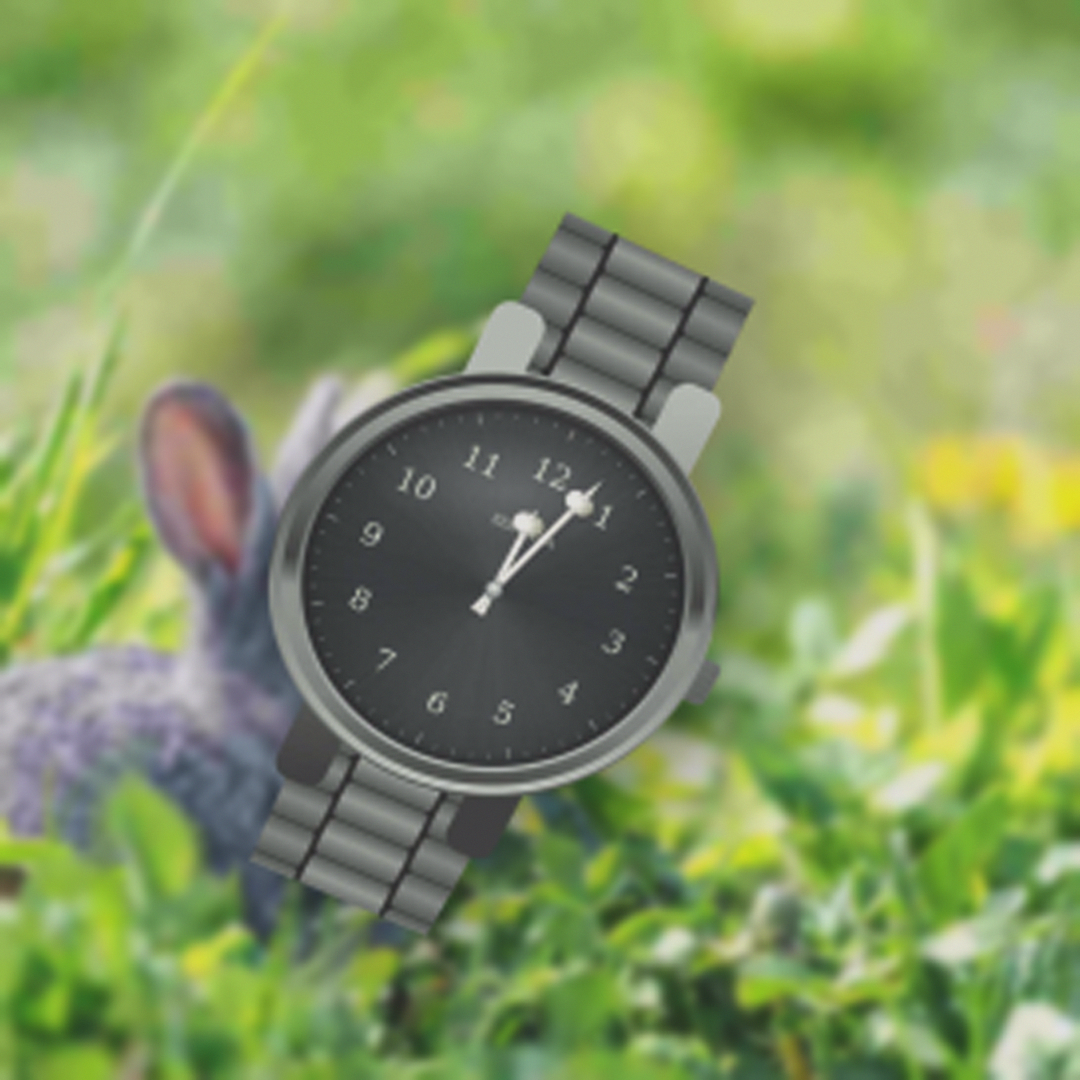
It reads {"hour": 12, "minute": 3}
